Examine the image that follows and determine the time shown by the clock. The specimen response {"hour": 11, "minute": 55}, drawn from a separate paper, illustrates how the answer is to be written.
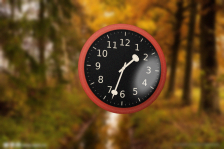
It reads {"hour": 1, "minute": 33}
